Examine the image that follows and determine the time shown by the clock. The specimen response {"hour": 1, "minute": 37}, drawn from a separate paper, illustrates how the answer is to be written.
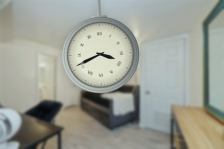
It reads {"hour": 3, "minute": 41}
